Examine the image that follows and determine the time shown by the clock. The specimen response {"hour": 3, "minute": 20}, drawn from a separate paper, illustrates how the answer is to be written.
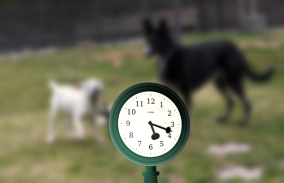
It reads {"hour": 5, "minute": 18}
